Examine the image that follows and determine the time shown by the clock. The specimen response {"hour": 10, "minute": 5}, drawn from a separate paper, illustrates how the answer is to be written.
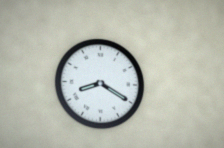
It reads {"hour": 8, "minute": 20}
